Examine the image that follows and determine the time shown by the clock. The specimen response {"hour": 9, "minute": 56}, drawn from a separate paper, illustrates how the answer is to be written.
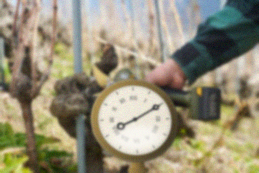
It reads {"hour": 8, "minute": 10}
